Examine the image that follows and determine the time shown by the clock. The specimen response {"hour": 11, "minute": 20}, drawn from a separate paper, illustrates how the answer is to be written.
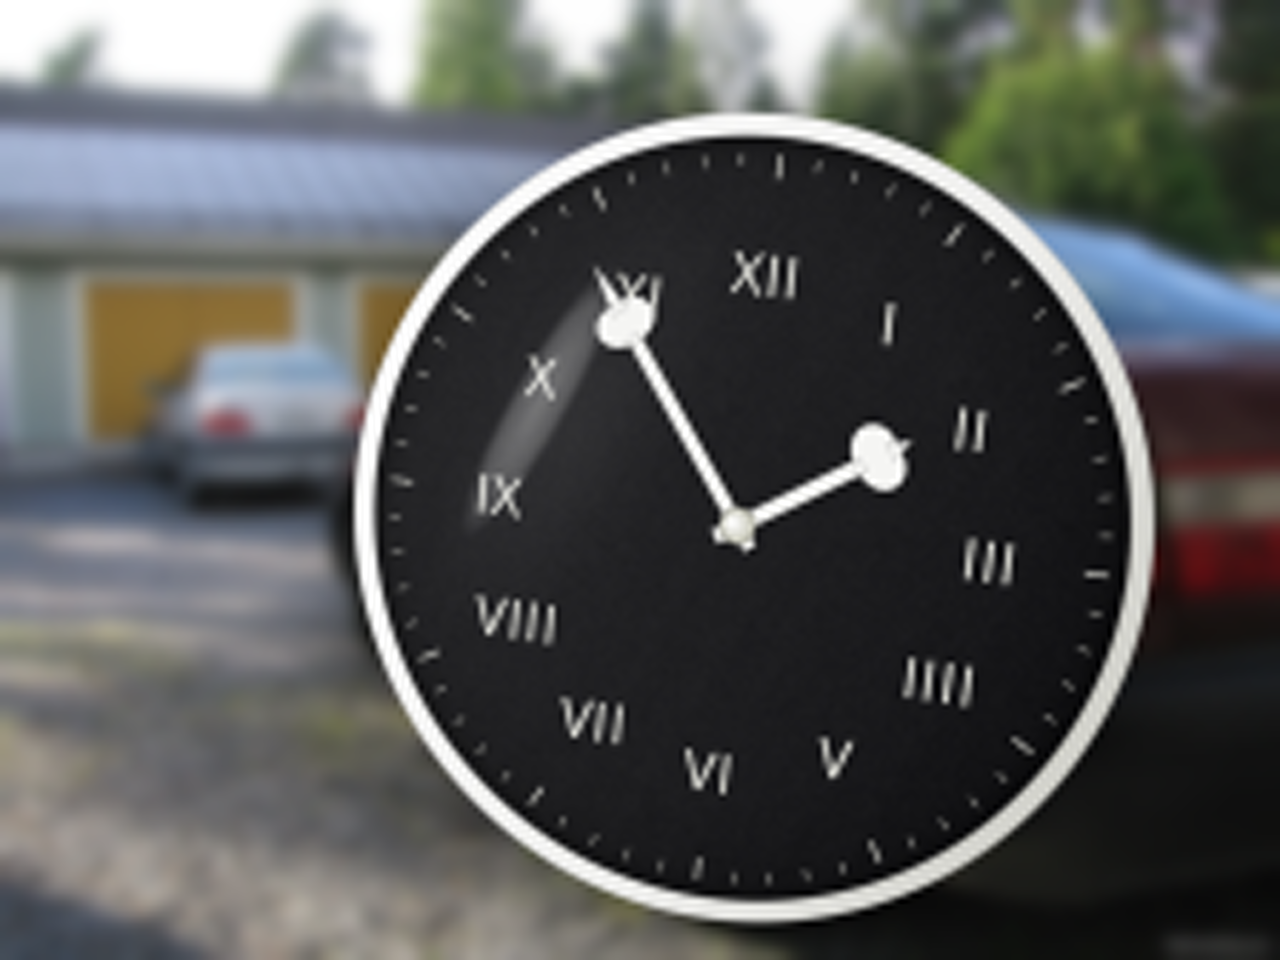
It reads {"hour": 1, "minute": 54}
